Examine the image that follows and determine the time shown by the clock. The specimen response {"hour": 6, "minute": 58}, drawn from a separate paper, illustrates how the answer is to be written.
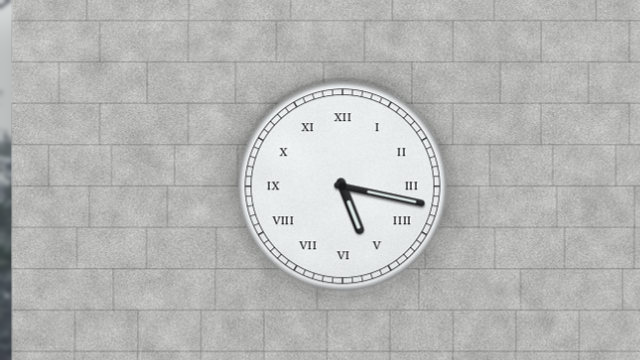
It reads {"hour": 5, "minute": 17}
